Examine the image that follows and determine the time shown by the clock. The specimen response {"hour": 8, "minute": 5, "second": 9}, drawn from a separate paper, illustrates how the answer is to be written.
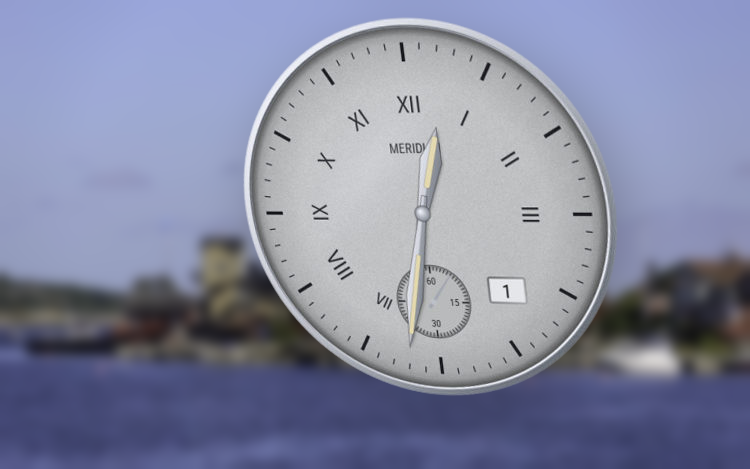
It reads {"hour": 12, "minute": 32, "second": 6}
